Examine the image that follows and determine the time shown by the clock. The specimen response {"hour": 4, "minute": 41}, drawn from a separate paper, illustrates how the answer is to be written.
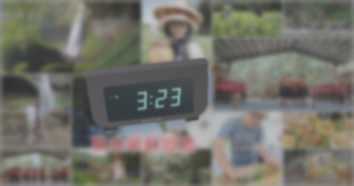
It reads {"hour": 3, "minute": 23}
